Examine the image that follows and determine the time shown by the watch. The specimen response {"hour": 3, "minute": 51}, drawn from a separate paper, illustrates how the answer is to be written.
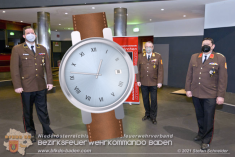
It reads {"hour": 12, "minute": 47}
